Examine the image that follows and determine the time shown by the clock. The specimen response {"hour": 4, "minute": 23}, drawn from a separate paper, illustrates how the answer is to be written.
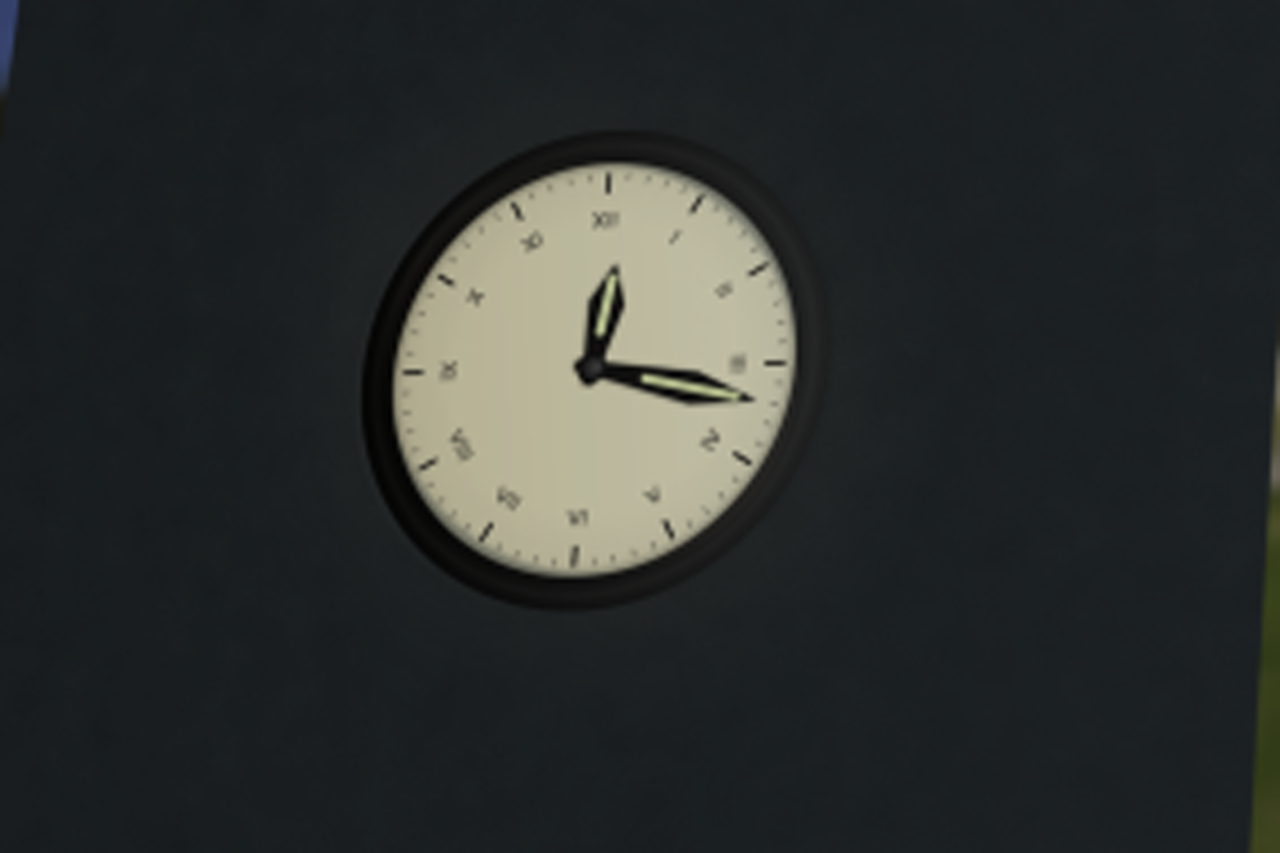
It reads {"hour": 12, "minute": 17}
